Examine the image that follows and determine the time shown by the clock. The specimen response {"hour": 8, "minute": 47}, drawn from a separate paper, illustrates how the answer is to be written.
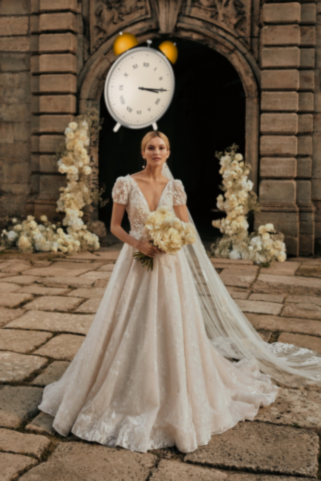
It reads {"hour": 3, "minute": 15}
